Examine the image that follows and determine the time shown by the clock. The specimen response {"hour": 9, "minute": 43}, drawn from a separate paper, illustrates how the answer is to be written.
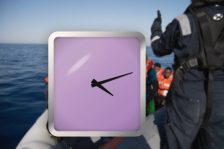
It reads {"hour": 4, "minute": 12}
